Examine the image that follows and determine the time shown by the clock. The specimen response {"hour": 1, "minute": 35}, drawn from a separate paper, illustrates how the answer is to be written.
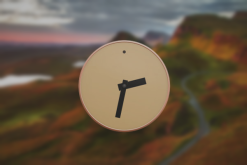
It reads {"hour": 2, "minute": 32}
